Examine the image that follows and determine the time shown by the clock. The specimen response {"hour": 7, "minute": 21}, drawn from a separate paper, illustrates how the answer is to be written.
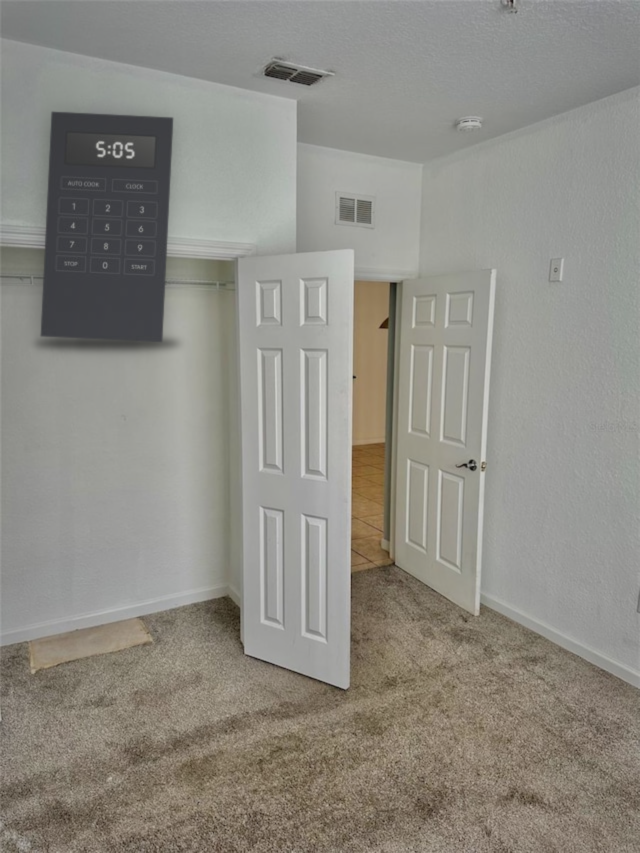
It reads {"hour": 5, "minute": 5}
